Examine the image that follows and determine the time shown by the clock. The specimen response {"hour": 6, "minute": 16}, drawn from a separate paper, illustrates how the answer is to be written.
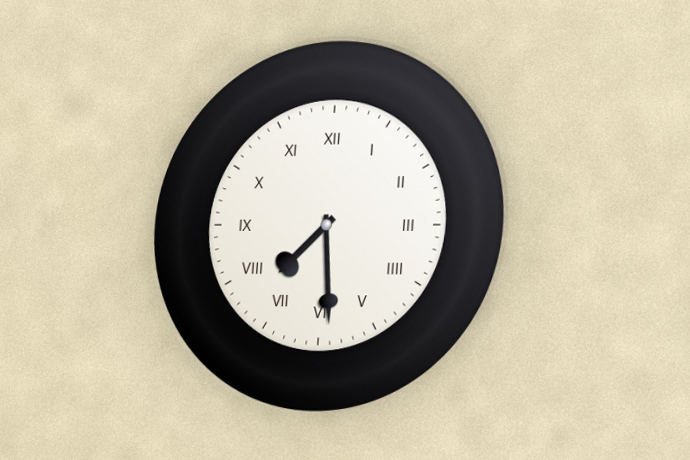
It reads {"hour": 7, "minute": 29}
